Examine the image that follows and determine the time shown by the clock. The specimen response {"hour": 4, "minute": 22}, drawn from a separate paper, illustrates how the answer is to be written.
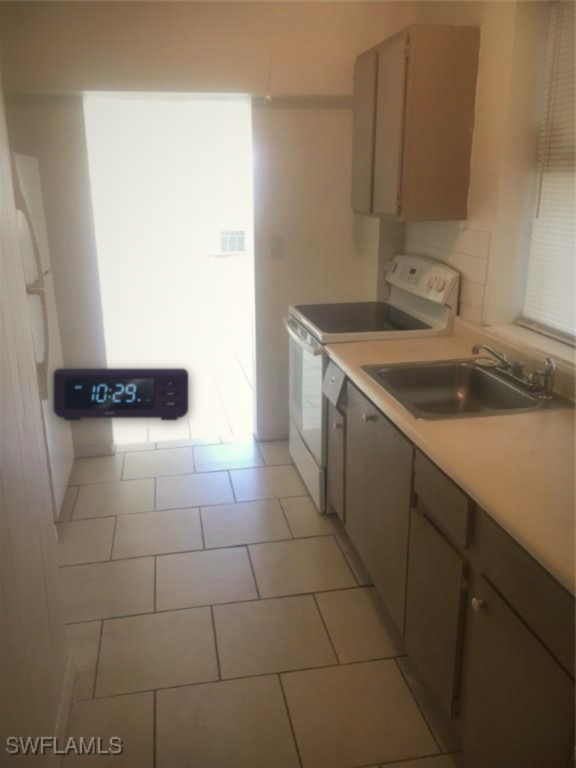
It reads {"hour": 10, "minute": 29}
